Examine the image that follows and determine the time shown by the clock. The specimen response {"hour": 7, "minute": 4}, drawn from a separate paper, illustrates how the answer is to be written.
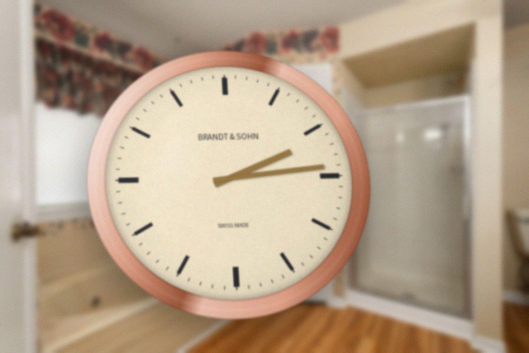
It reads {"hour": 2, "minute": 14}
